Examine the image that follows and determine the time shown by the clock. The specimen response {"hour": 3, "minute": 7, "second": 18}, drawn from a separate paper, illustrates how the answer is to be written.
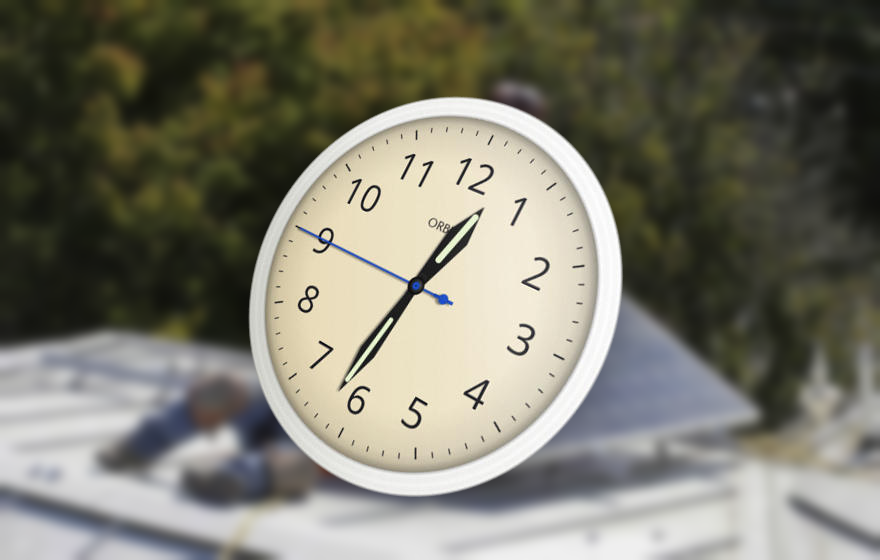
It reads {"hour": 12, "minute": 31, "second": 45}
